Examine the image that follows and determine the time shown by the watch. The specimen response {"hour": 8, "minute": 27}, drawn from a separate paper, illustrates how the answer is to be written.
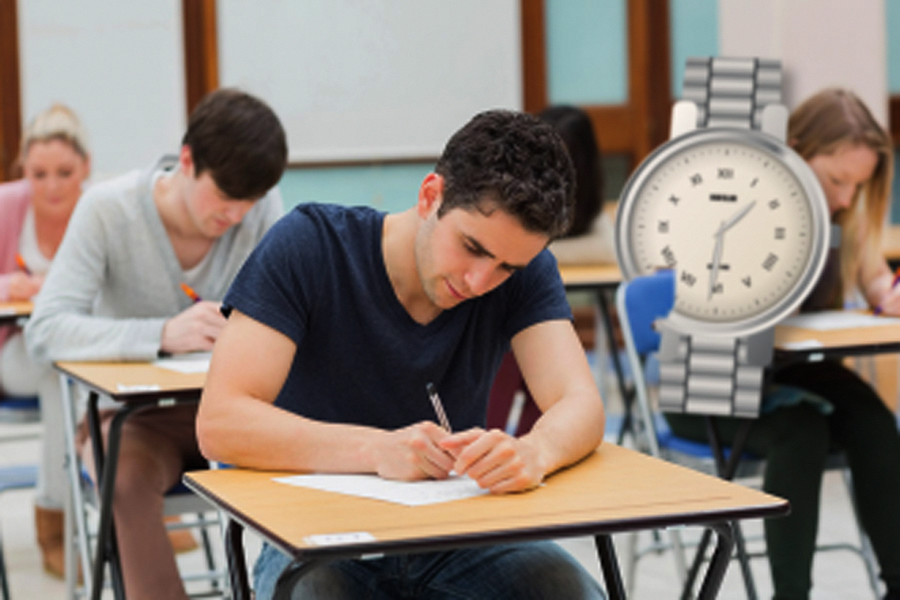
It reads {"hour": 1, "minute": 31}
